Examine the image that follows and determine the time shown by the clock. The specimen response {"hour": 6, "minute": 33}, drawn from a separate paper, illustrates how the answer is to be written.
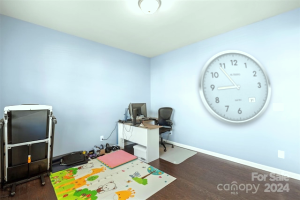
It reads {"hour": 8, "minute": 54}
